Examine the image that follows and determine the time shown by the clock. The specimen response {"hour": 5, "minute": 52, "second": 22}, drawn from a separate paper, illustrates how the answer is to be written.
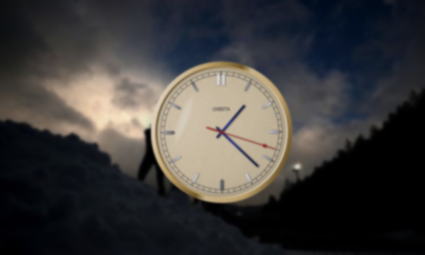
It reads {"hour": 1, "minute": 22, "second": 18}
